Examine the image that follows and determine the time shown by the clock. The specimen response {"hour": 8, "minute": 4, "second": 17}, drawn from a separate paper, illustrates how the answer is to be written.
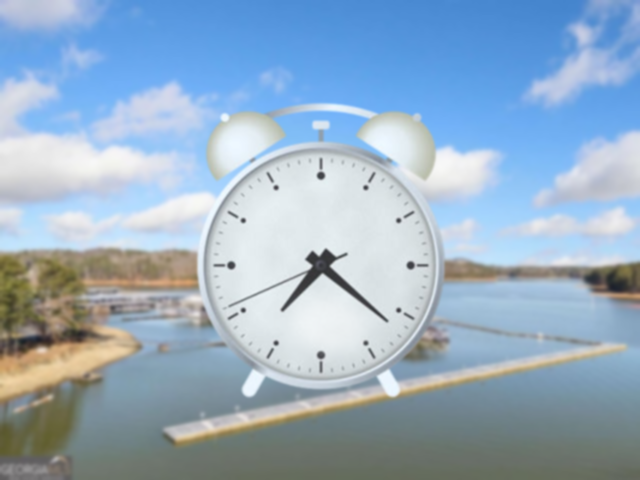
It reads {"hour": 7, "minute": 21, "second": 41}
